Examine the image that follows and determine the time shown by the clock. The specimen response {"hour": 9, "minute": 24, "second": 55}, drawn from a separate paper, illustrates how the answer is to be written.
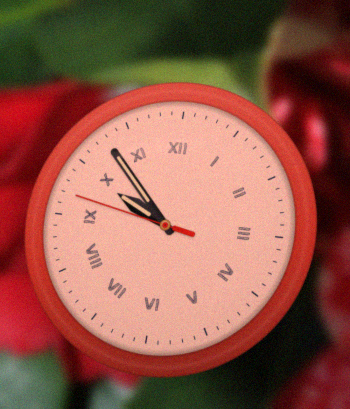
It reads {"hour": 9, "minute": 52, "second": 47}
